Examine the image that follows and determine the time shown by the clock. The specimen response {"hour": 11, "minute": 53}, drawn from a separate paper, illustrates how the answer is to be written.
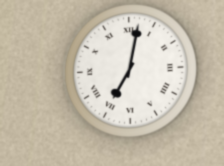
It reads {"hour": 7, "minute": 2}
